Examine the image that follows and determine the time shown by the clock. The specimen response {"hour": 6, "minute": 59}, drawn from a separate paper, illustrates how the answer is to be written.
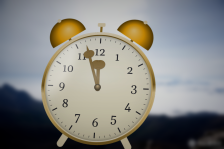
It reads {"hour": 11, "minute": 57}
